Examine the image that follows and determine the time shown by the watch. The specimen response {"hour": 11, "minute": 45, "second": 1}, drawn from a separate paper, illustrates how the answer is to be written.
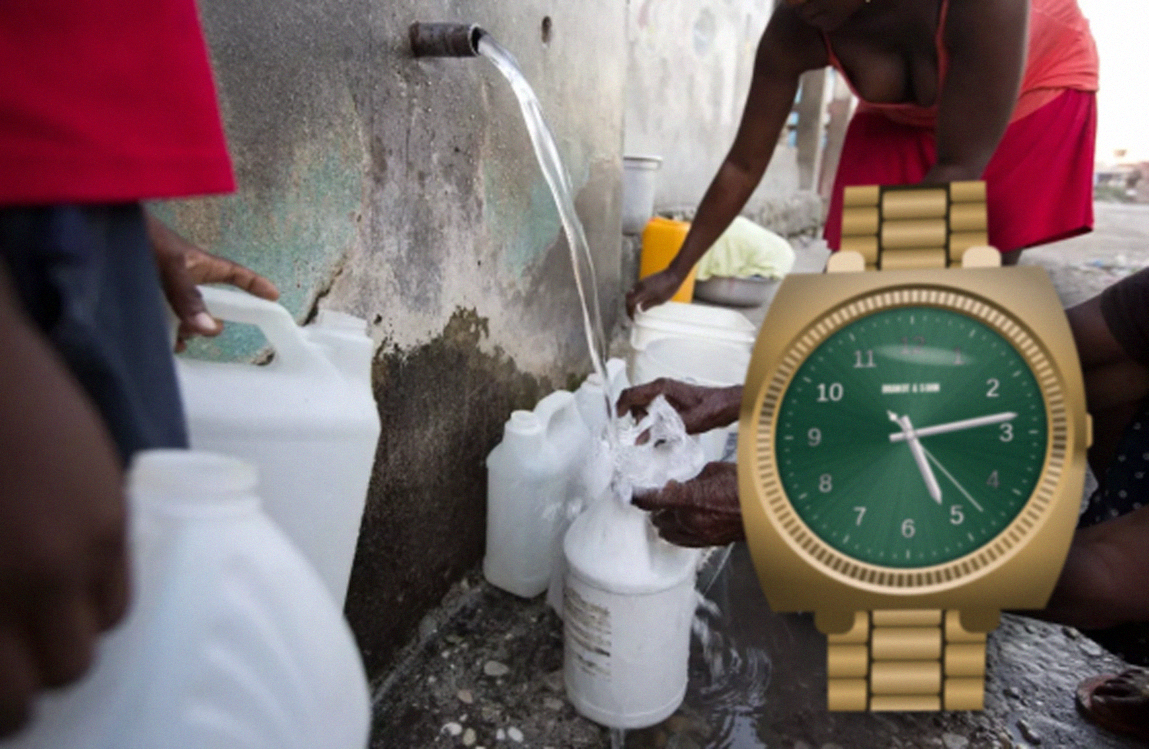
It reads {"hour": 5, "minute": 13, "second": 23}
